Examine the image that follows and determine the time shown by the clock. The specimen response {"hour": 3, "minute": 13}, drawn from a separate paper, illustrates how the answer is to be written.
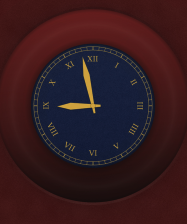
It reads {"hour": 8, "minute": 58}
